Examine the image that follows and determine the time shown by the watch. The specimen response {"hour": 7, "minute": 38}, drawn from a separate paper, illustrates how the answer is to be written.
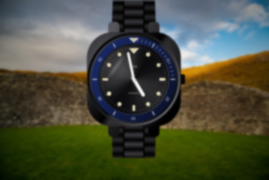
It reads {"hour": 4, "minute": 58}
